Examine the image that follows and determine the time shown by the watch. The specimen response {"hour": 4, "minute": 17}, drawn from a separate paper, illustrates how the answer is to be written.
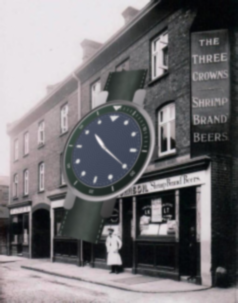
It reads {"hour": 10, "minute": 20}
